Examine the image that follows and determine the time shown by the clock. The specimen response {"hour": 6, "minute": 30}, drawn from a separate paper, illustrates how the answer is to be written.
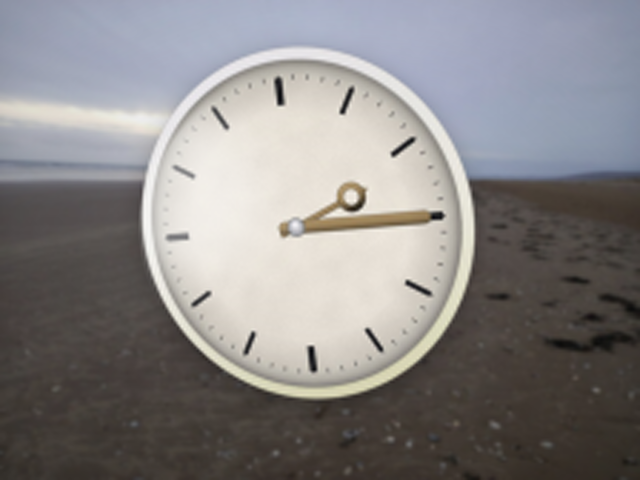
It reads {"hour": 2, "minute": 15}
